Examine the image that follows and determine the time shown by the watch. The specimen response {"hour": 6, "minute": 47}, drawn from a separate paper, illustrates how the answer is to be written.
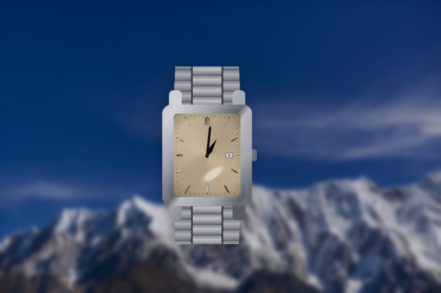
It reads {"hour": 1, "minute": 1}
